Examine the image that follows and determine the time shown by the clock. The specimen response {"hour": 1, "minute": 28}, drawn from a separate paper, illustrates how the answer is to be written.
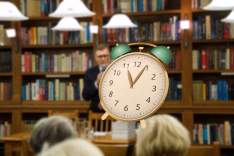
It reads {"hour": 11, "minute": 4}
